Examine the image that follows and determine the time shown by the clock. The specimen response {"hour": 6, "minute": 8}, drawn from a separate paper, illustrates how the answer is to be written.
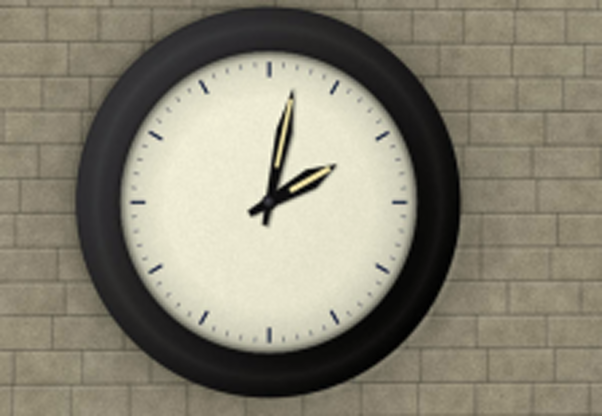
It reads {"hour": 2, "minute": 2}
